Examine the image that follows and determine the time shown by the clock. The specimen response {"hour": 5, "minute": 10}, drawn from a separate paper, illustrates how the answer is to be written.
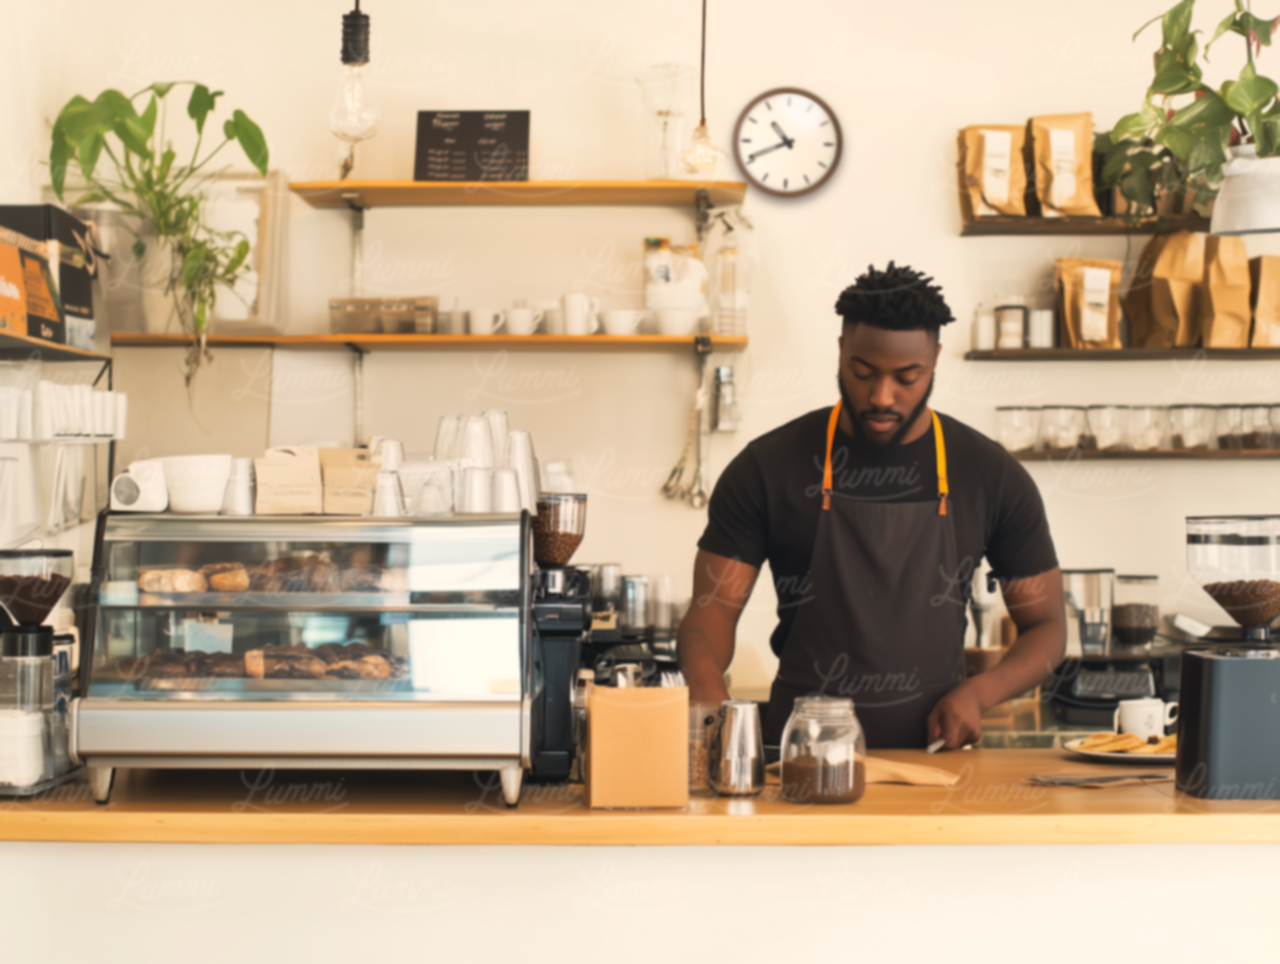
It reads {"hour": 10, "minute": 41}
